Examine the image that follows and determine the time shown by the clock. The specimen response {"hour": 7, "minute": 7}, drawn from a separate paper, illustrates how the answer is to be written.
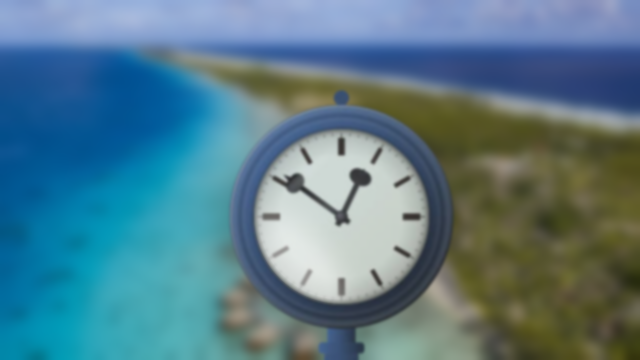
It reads {"hour": 12, "minute": 51}
